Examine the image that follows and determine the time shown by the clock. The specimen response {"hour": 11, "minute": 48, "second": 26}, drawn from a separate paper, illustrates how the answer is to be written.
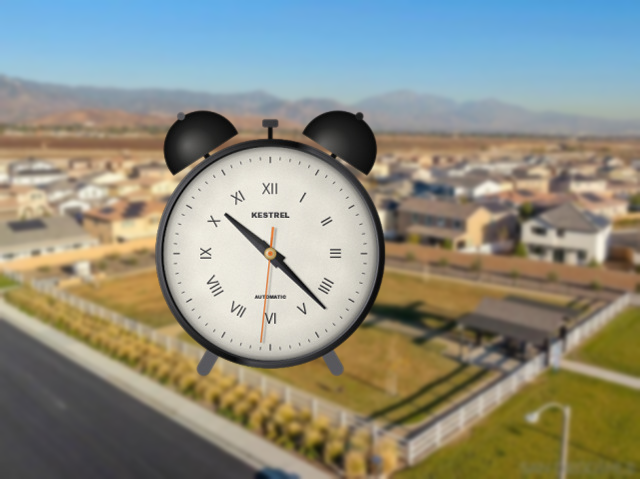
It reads {"hour": 10, "minute": 22, "second": 31}
